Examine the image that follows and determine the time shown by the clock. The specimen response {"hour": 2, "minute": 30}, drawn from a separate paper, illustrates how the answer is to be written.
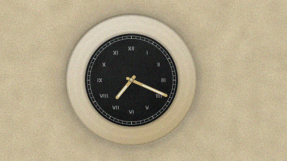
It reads {"hour": 7, "minute": 19}
